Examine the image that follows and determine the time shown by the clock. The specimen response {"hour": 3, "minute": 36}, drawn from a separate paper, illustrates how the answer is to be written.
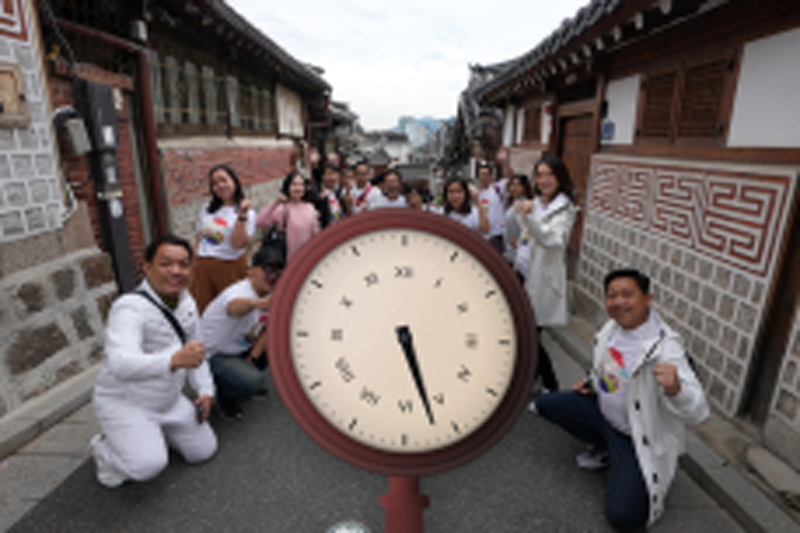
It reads {"hour": 5, "minute": 27}
